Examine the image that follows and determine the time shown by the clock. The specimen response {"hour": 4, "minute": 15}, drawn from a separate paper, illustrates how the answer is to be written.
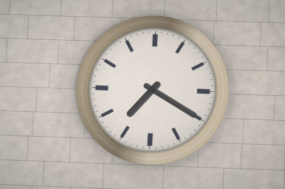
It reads {"hour": 7, "minute": 20}
